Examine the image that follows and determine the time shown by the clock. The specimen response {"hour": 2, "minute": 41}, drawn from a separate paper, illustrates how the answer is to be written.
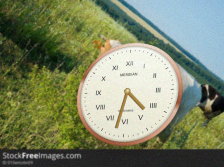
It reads {"hour": 4, "minute": 32}
